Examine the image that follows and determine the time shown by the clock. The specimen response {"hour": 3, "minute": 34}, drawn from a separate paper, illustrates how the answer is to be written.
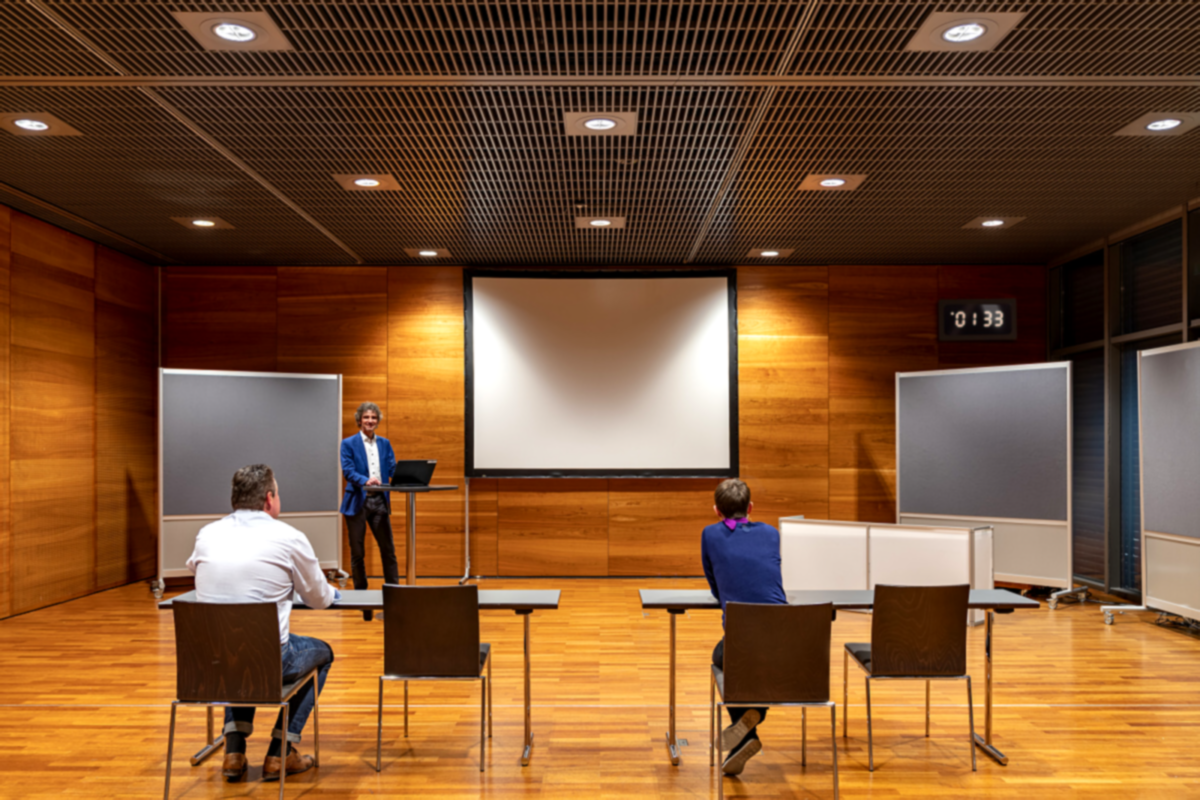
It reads {"hour": 1, "minute": 33}
